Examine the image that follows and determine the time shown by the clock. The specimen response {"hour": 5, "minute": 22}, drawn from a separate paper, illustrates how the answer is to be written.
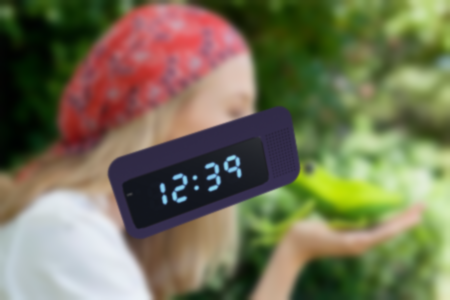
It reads {"hour": 12, "minute": 39}
